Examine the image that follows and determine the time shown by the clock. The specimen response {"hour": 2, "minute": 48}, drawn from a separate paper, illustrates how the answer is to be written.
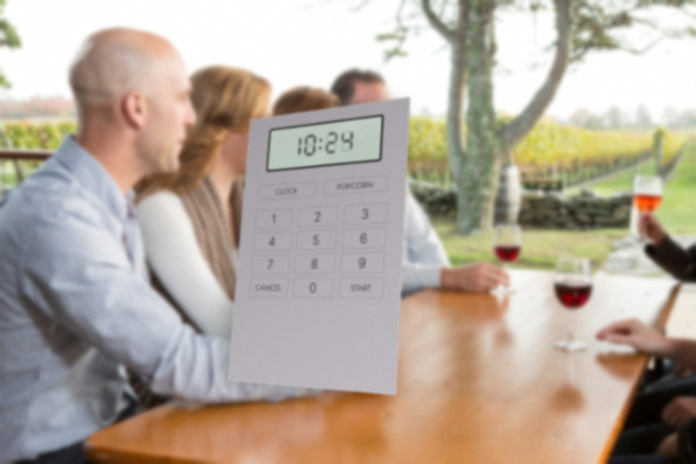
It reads {"hour": 10, "minute": 24}
